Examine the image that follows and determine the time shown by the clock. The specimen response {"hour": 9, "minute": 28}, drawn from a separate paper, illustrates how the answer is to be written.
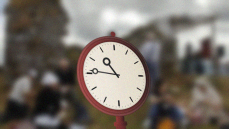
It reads {"hour": 10, "minute": 46}
